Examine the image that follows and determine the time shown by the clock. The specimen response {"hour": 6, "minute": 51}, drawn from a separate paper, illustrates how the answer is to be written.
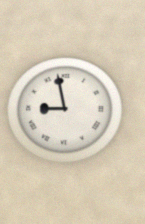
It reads {"hour": 8, "minute": 58}
